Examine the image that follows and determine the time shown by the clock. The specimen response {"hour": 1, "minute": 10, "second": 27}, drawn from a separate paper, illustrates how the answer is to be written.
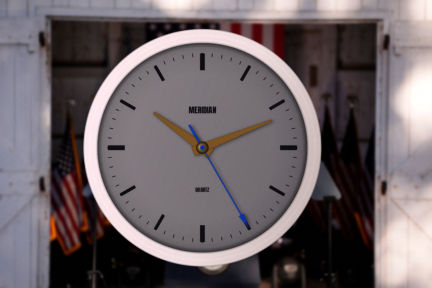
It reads {"hour": 10, "minute": 11, "second": 25}
